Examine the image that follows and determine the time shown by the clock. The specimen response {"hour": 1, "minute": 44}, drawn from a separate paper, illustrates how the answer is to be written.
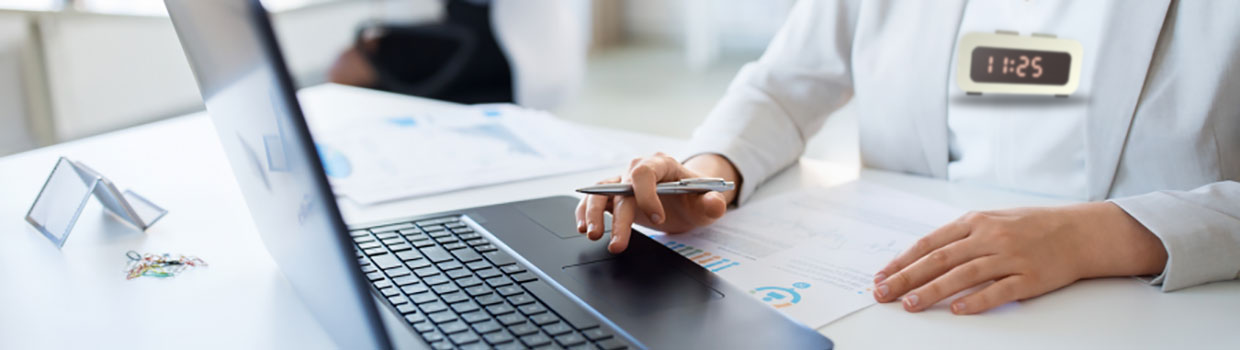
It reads {"hour": 11, "minute": 25}
